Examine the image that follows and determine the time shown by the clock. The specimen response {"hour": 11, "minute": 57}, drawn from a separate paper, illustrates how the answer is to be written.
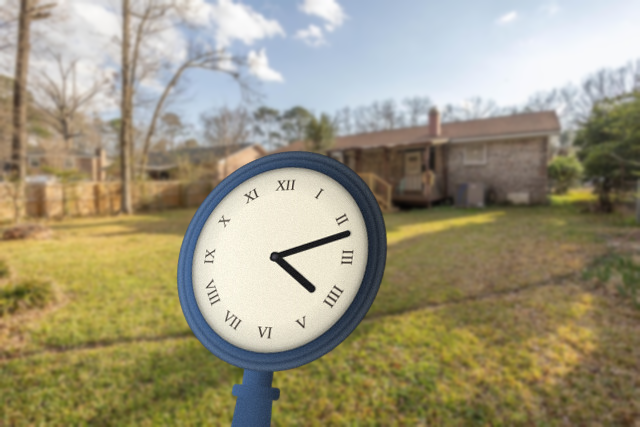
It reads {"hour": 4, "minute": 12}
